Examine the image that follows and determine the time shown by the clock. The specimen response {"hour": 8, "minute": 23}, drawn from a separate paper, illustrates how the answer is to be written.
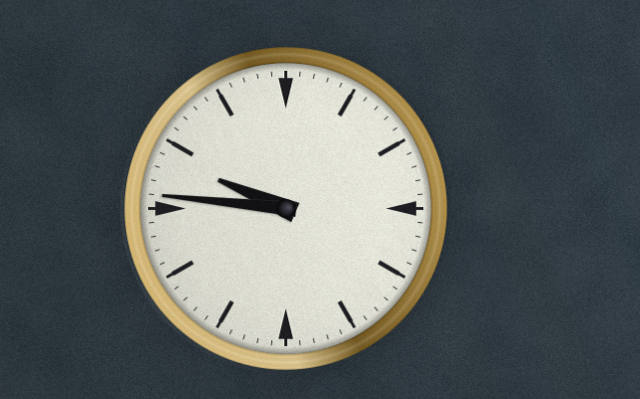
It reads {"hour": 9, "minute": 46}
